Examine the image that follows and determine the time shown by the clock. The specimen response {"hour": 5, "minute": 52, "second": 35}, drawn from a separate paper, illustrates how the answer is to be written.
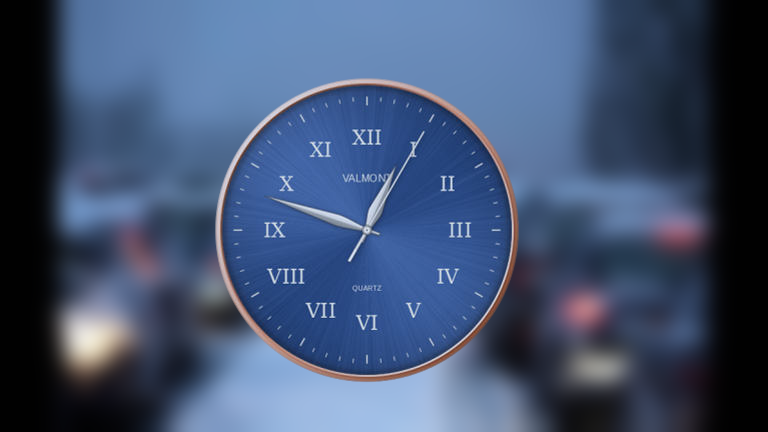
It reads {"hour": 12, "minute": 48, "second": 5}
